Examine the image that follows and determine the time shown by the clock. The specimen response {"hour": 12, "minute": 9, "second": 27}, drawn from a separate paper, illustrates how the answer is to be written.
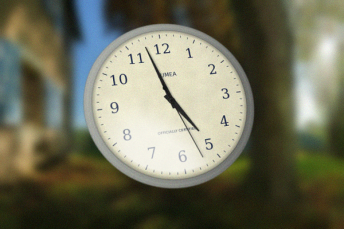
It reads {"hour": 4, "minute": 57, "second": 27}
